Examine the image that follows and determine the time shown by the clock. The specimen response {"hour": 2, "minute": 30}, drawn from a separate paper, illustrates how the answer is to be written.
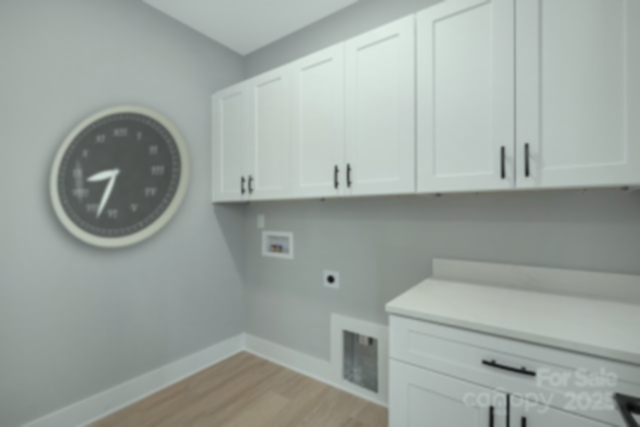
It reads {"hour": 8, "minute": 33}
